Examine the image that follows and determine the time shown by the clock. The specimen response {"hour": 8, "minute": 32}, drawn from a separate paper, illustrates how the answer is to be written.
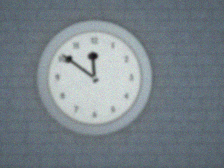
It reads {"hour": 11, "minute": 51}
